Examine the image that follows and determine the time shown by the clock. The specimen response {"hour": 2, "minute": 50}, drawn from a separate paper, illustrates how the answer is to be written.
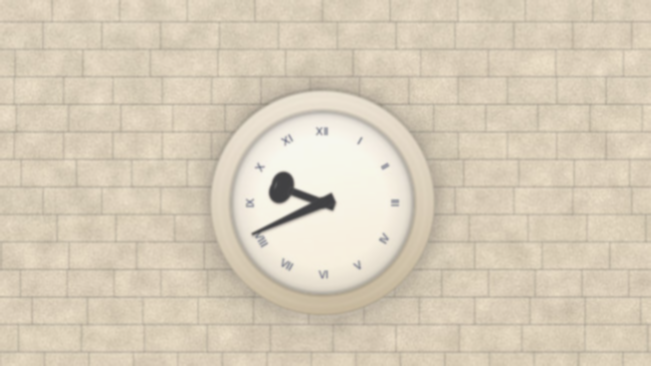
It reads {"hour": 9, "minute": 41}
